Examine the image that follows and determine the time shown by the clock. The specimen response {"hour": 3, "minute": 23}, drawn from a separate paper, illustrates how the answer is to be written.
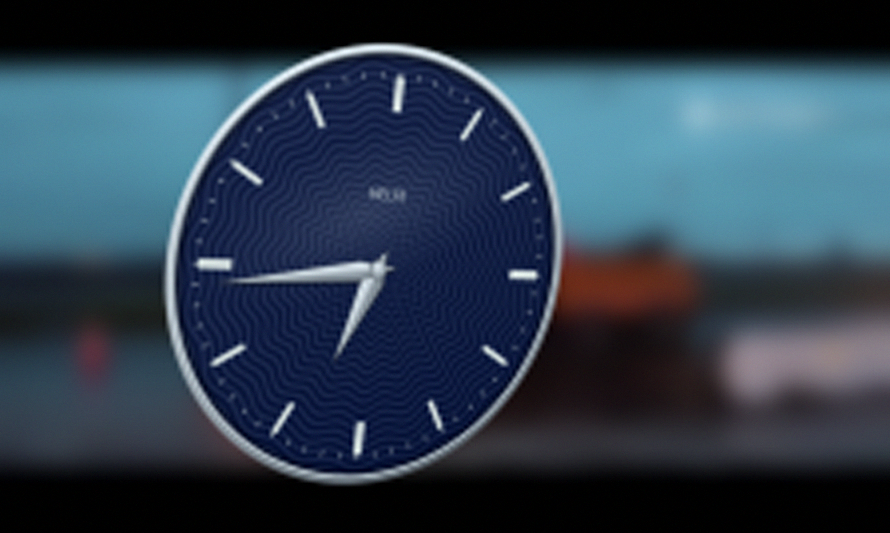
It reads {"hour": 6, "minute": 44}
